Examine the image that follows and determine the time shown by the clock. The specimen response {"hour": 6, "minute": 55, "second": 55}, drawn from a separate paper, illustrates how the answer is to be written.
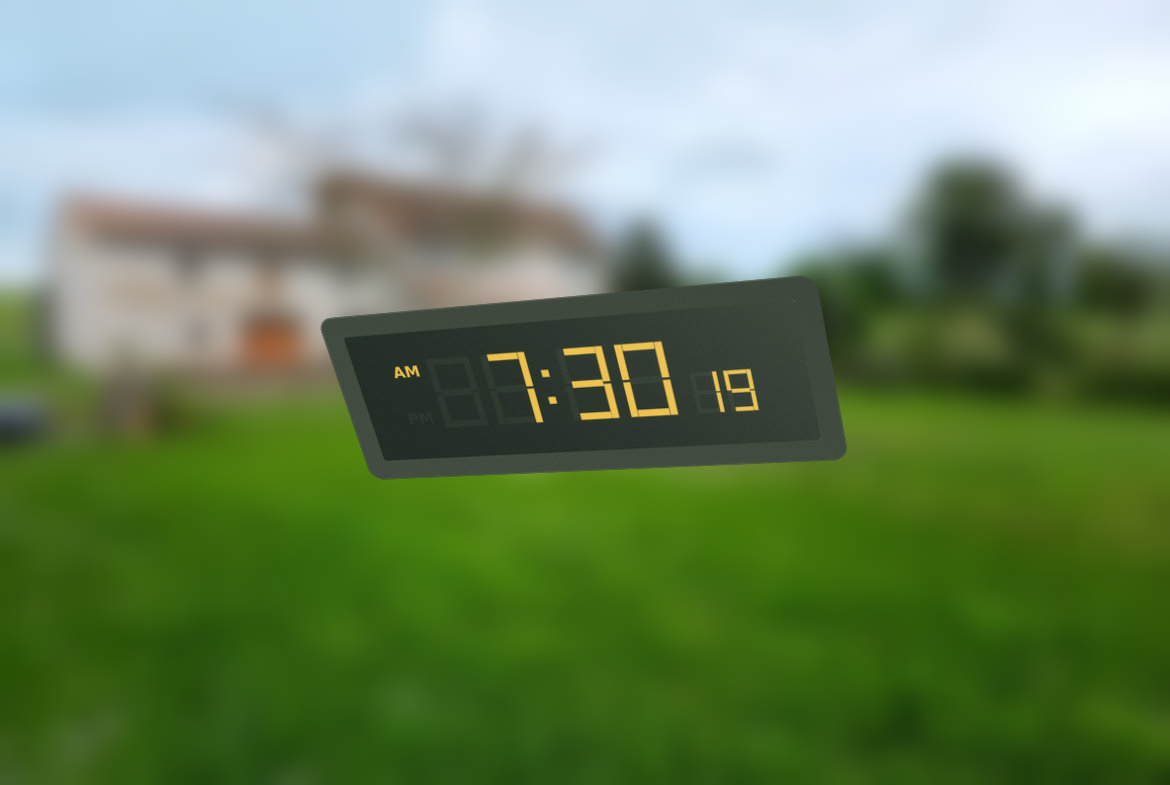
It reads {"hour": 7, "minute": 30, "second": 19}
